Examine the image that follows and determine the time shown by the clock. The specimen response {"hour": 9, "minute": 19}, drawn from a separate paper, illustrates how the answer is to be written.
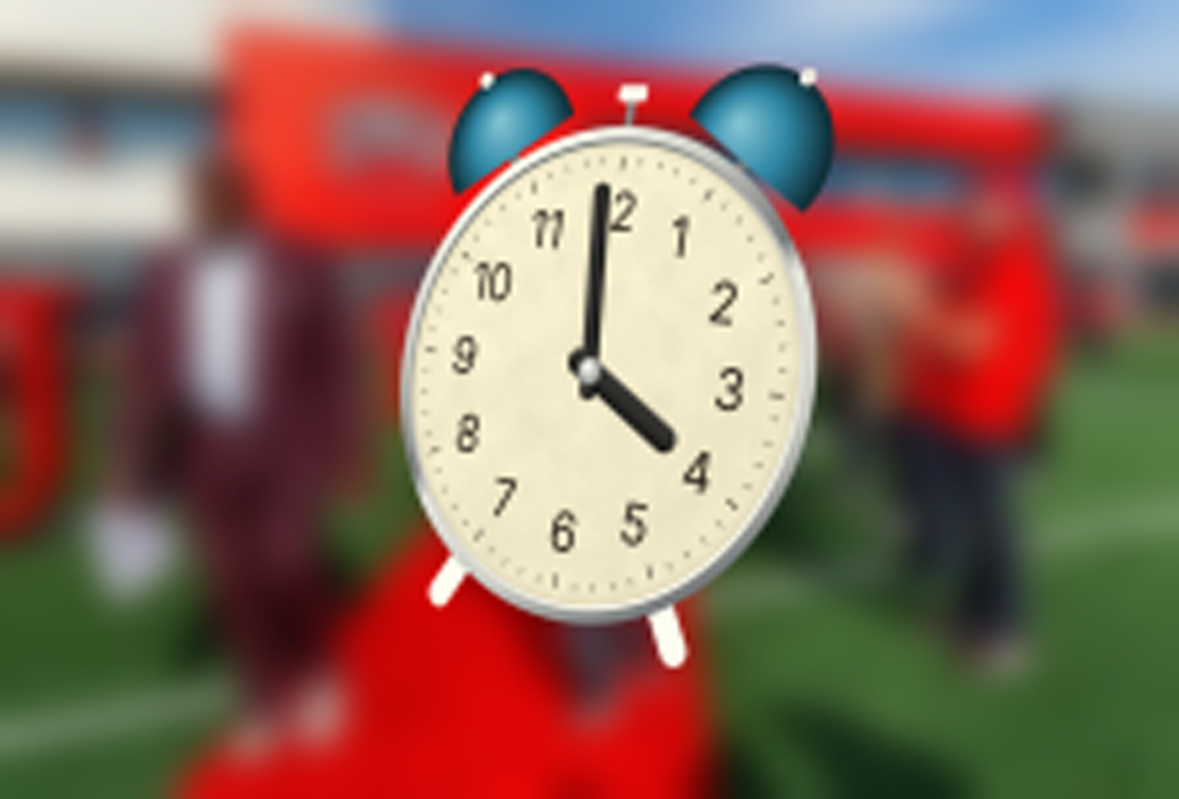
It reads {"hour": 3, "minute": 59}
